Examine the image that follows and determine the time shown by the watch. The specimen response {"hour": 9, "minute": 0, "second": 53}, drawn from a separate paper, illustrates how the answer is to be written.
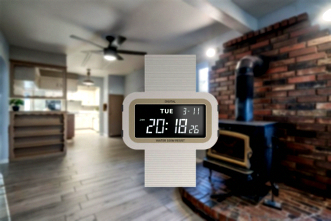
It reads {"hour": 20, "minute": 18, "second": 26}
